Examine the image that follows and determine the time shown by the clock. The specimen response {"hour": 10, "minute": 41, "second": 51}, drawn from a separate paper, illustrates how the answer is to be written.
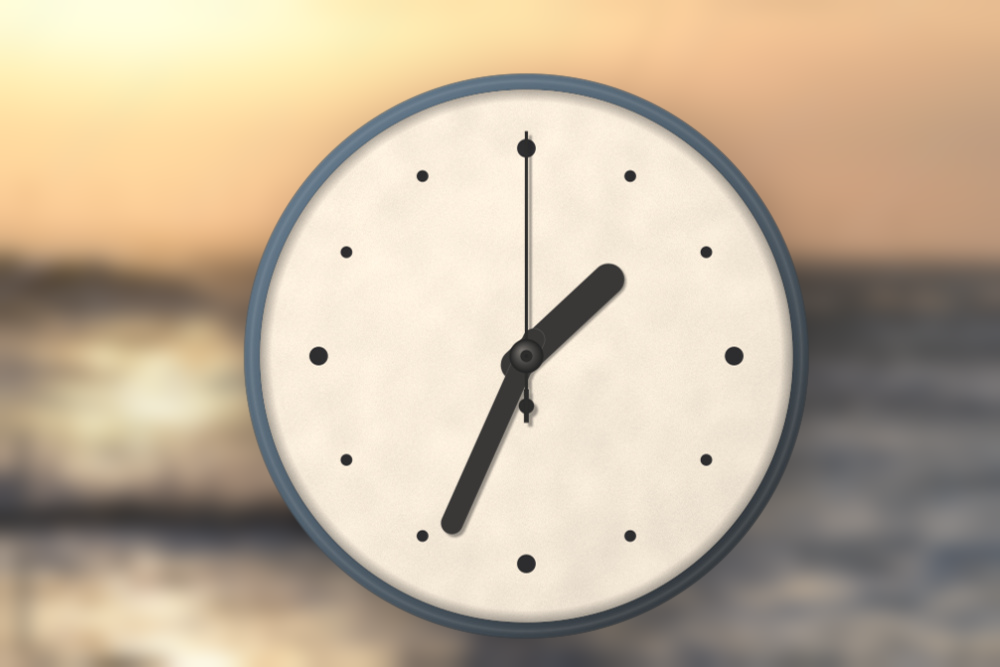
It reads {"hour": 1, "minute": 34, "second": 0}
